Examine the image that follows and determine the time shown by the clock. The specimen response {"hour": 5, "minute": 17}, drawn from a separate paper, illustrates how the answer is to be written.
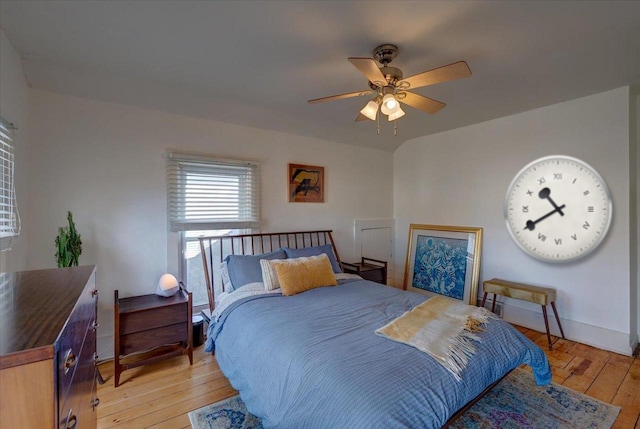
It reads {"hour": 10, "minute": 40}
